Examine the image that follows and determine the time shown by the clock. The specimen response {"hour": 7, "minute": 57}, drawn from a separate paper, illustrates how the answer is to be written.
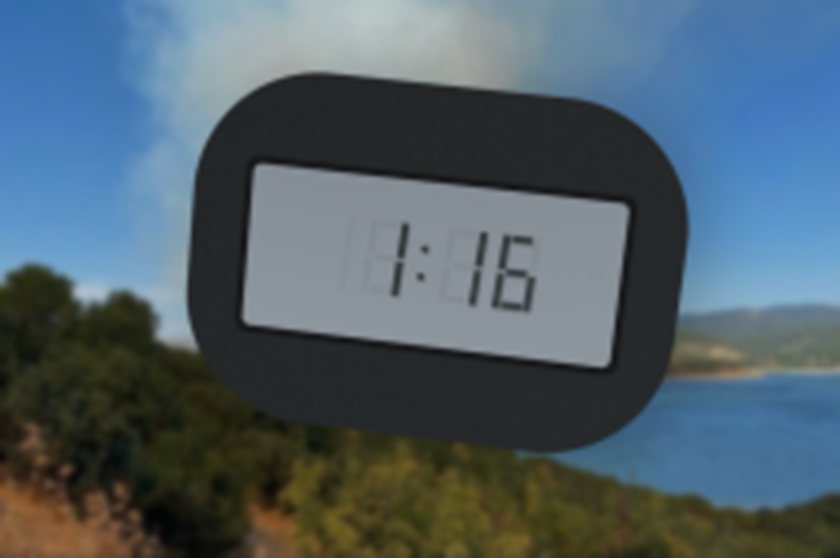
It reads {"hour": 1, "minute": 16}
